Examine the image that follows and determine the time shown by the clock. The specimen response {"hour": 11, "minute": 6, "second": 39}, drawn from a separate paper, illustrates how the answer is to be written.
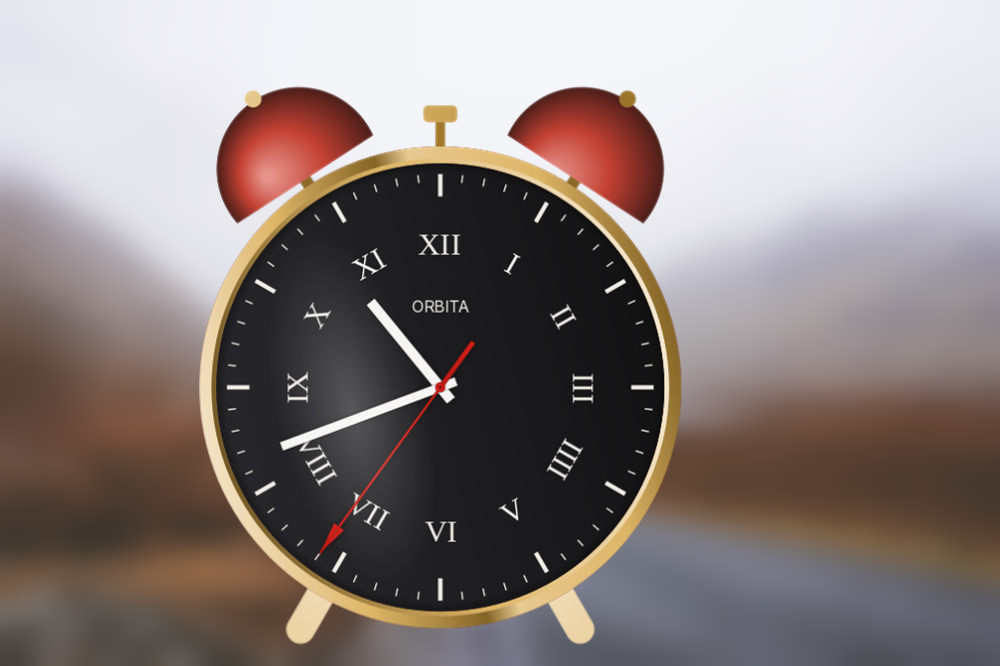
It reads {"hour": 10, "minute": 41, "second": 36}
